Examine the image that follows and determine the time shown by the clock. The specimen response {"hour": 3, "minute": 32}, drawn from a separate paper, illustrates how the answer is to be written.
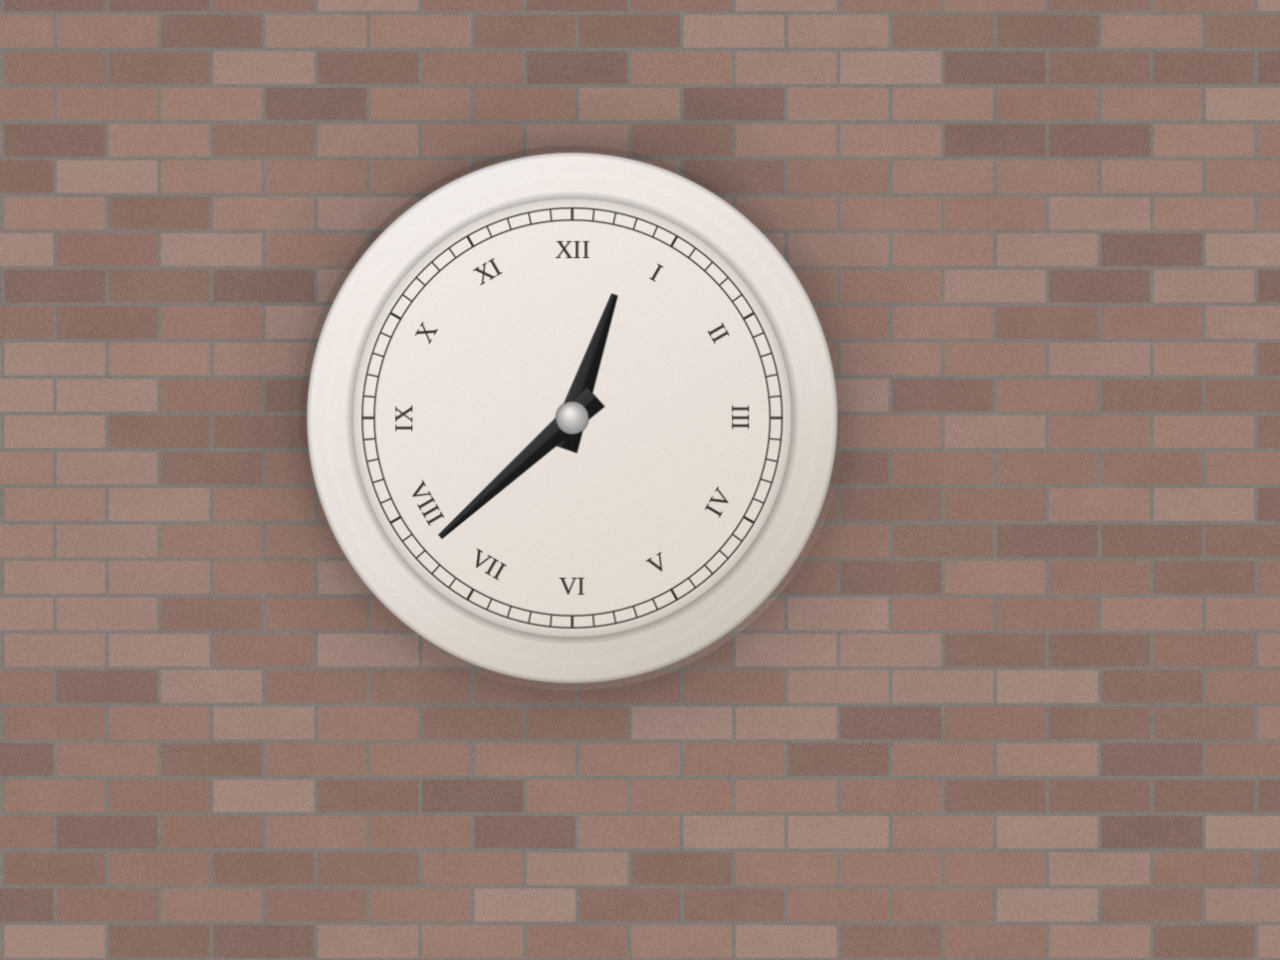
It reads {"hour": 12, "minute": 38}
